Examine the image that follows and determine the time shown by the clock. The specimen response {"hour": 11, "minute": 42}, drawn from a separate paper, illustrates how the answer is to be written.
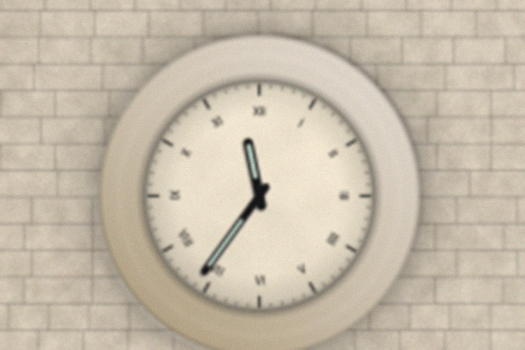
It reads {"hour": 11, "minute": 36}
